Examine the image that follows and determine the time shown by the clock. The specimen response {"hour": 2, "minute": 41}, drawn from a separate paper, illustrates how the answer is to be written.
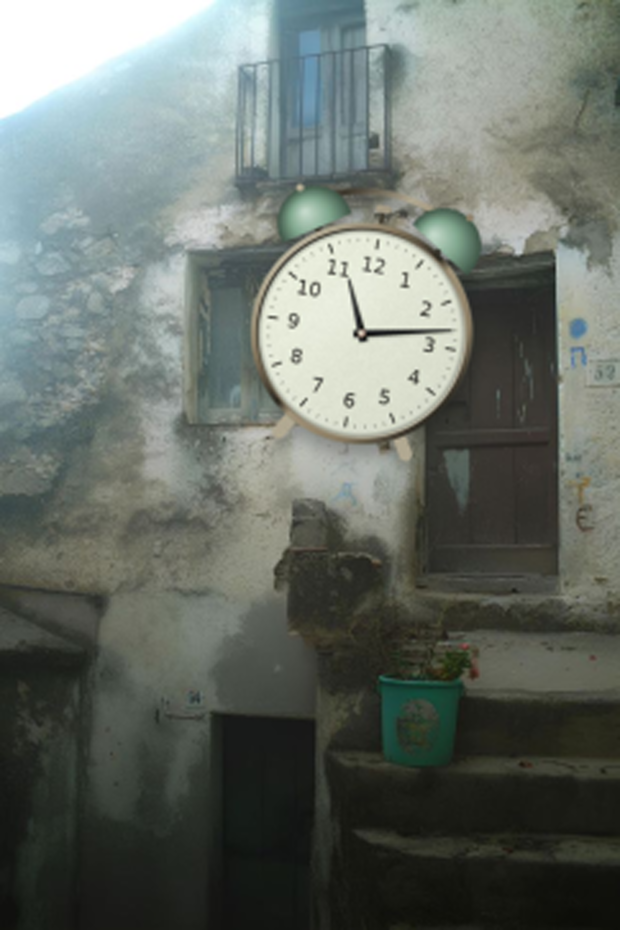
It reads {"hour": 11, "minute": 13}
